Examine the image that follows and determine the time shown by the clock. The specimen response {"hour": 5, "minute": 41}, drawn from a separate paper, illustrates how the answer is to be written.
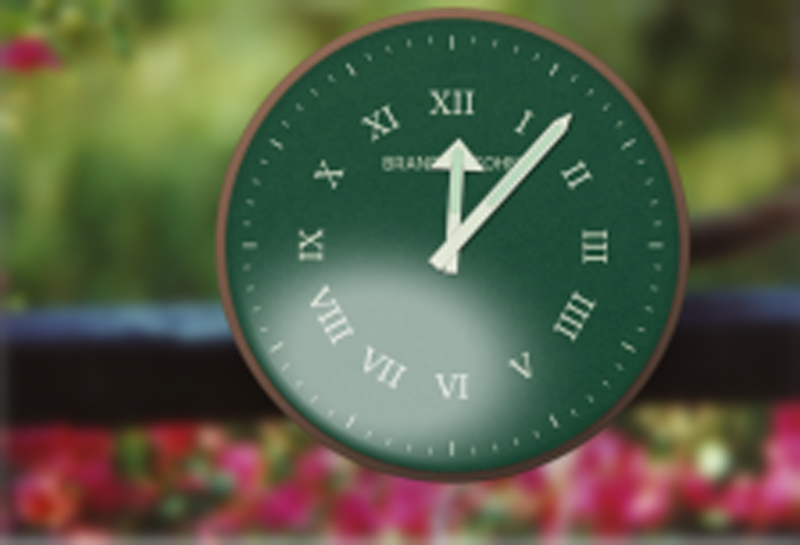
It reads {"hour": 12, "minute": 7}
